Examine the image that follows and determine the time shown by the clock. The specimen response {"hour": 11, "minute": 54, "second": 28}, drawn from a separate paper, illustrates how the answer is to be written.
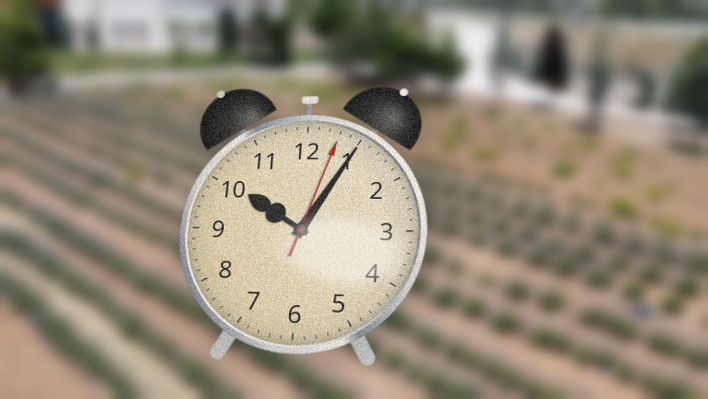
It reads {"hour": 10, "minute": 5, "second": 3}
